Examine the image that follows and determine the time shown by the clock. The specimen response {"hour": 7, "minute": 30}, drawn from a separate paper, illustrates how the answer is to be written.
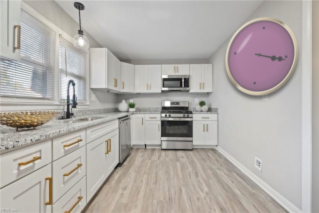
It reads {"hour": 3, "minute": 16}
